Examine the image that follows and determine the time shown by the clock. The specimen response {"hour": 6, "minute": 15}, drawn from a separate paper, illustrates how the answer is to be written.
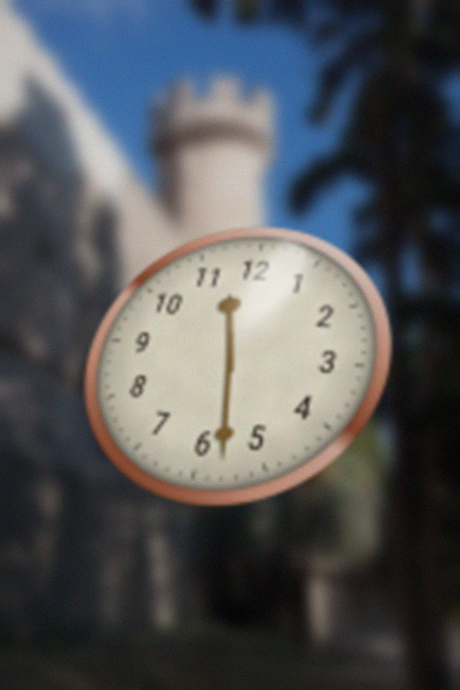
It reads {"hour": 11, "minute": 28}
